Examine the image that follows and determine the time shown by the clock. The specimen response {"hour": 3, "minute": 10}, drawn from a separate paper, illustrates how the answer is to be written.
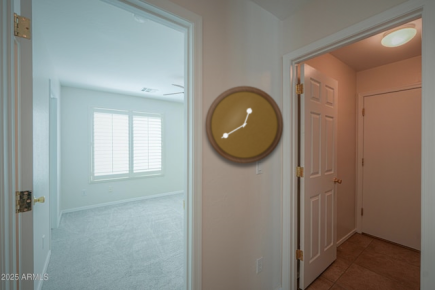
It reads {"hour": 12, "minute": 40}
